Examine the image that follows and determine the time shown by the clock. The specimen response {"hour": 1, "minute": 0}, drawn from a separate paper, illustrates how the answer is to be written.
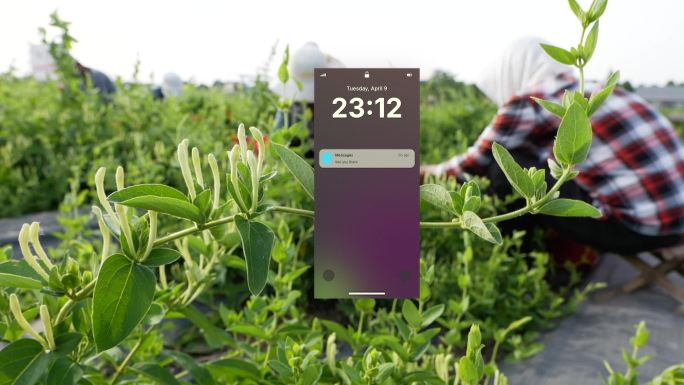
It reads {"hour": 23, "minute": 12}
